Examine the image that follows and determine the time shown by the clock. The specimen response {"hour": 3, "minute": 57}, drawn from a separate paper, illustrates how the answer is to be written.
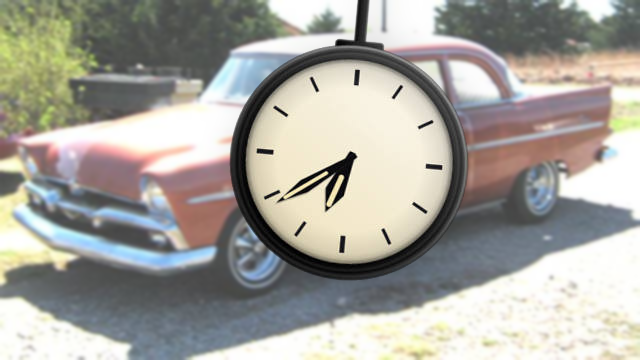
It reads {"hour": 6, "minute": 39}
